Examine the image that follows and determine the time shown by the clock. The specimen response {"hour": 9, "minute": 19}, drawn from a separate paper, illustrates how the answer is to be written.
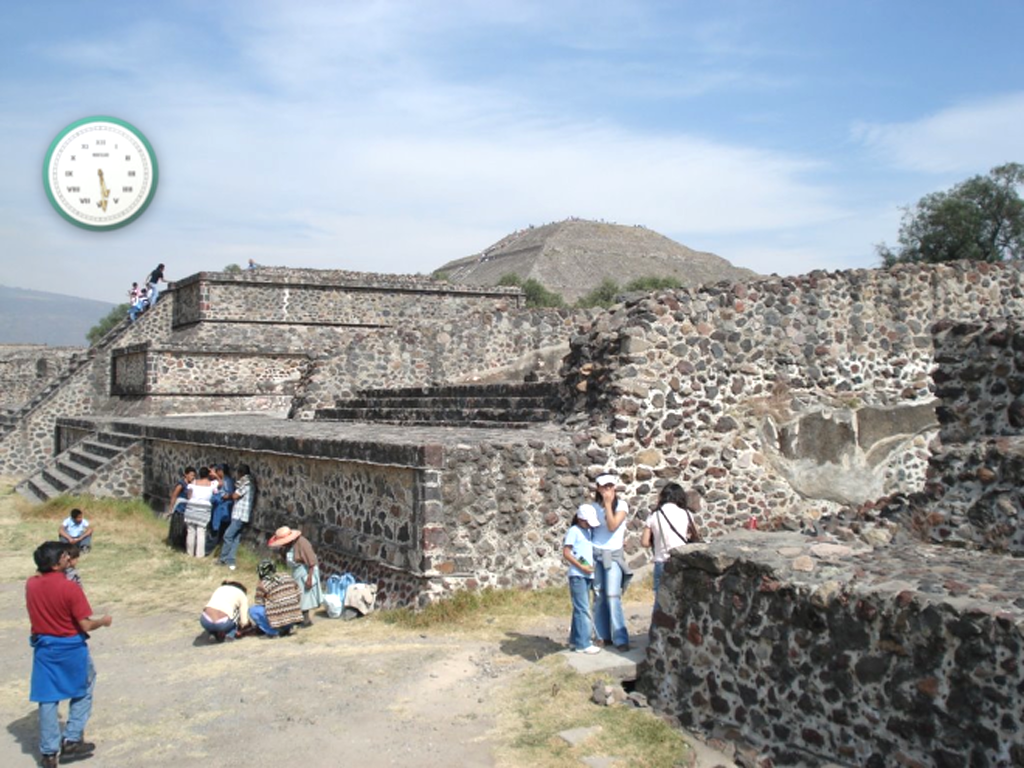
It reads {"hour": 5, "minute": 29}
